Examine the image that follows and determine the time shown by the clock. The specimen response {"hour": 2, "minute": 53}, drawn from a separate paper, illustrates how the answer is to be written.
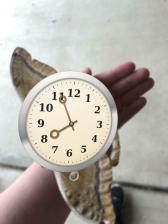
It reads {"hour": 7, "minute": 56}
